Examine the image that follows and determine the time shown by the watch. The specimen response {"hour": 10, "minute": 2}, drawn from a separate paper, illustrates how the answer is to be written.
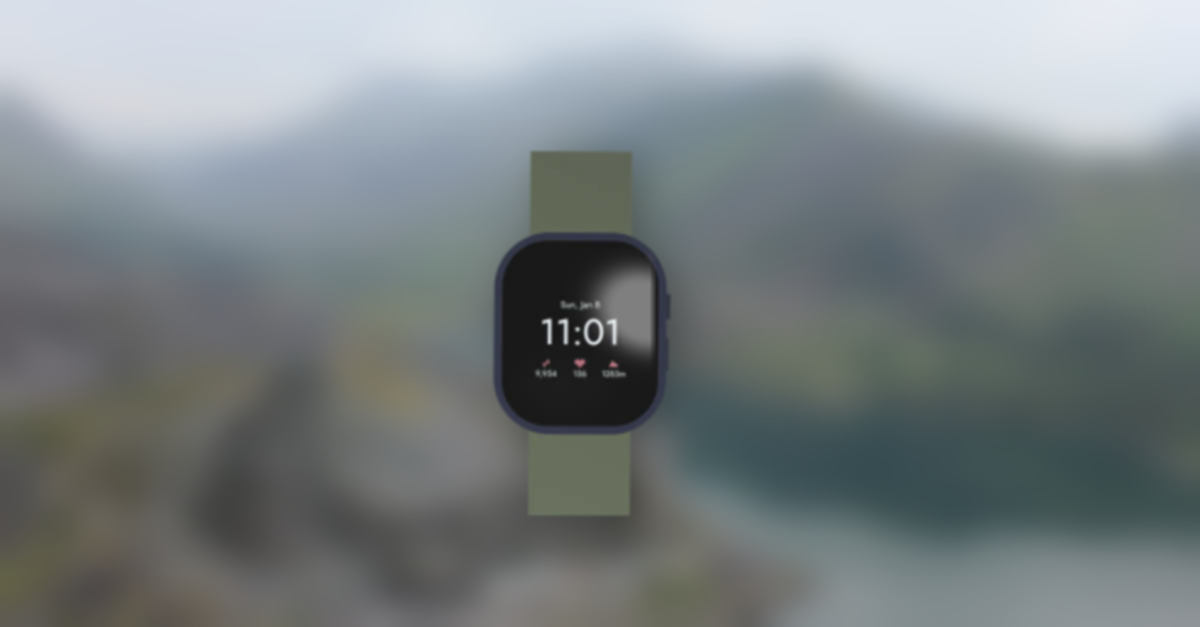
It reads {"hour": 11, "minute": 1}
